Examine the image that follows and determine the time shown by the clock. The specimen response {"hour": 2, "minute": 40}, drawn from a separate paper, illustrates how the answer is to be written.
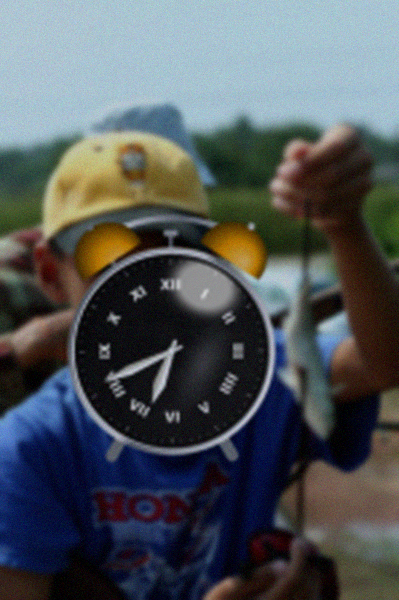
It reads {"hour": 6, "minute": 41}
